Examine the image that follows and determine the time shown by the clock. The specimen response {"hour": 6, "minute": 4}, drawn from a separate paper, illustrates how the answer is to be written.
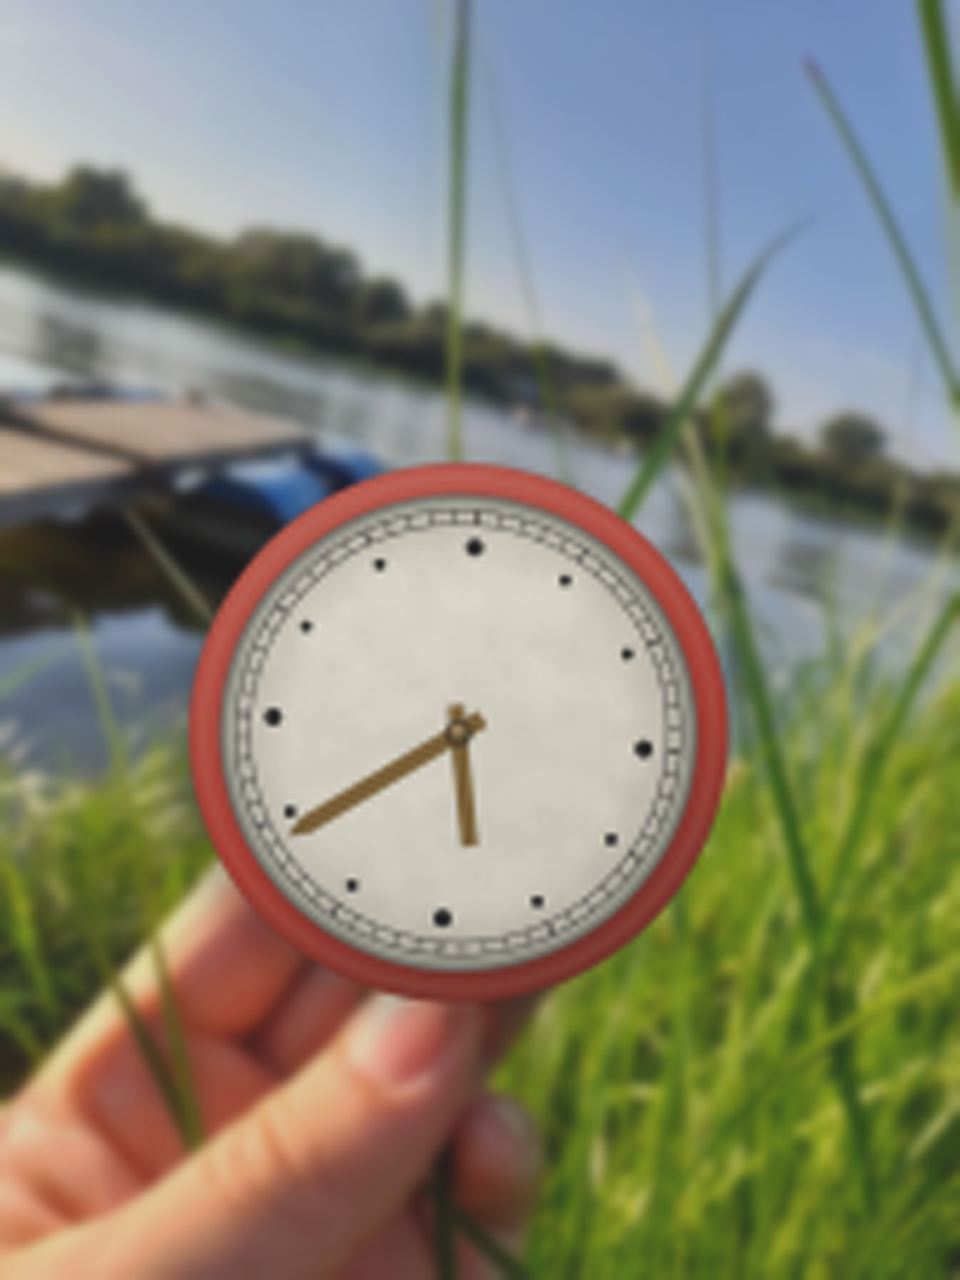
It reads {"hour": 5, "minute": 39}
